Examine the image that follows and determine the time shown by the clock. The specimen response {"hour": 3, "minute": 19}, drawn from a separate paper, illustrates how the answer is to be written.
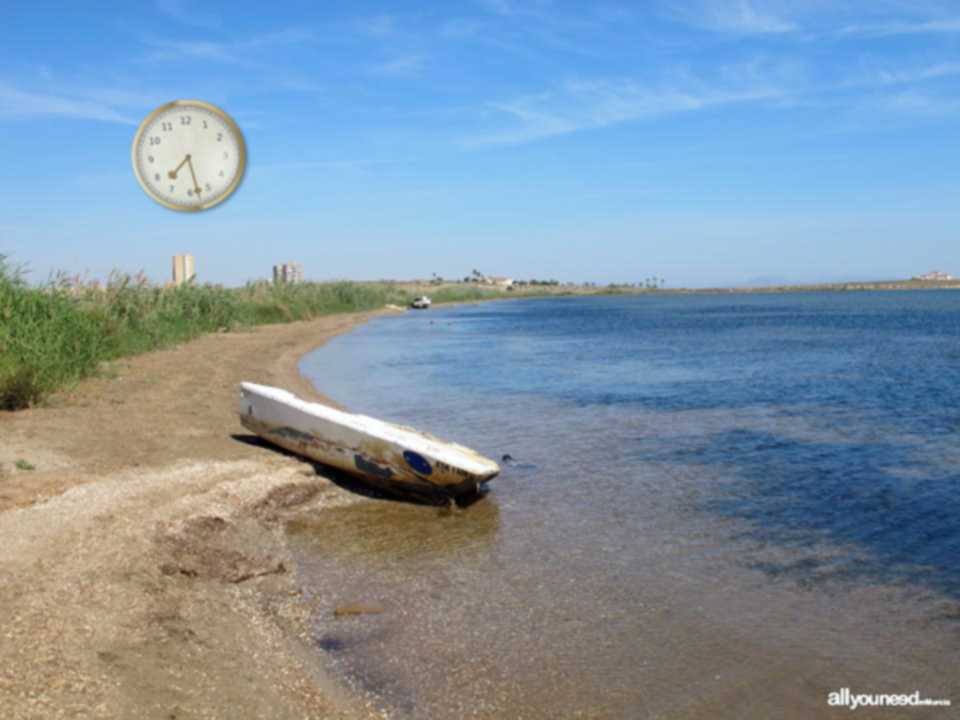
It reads {"hour": 7, "minute": 28}
